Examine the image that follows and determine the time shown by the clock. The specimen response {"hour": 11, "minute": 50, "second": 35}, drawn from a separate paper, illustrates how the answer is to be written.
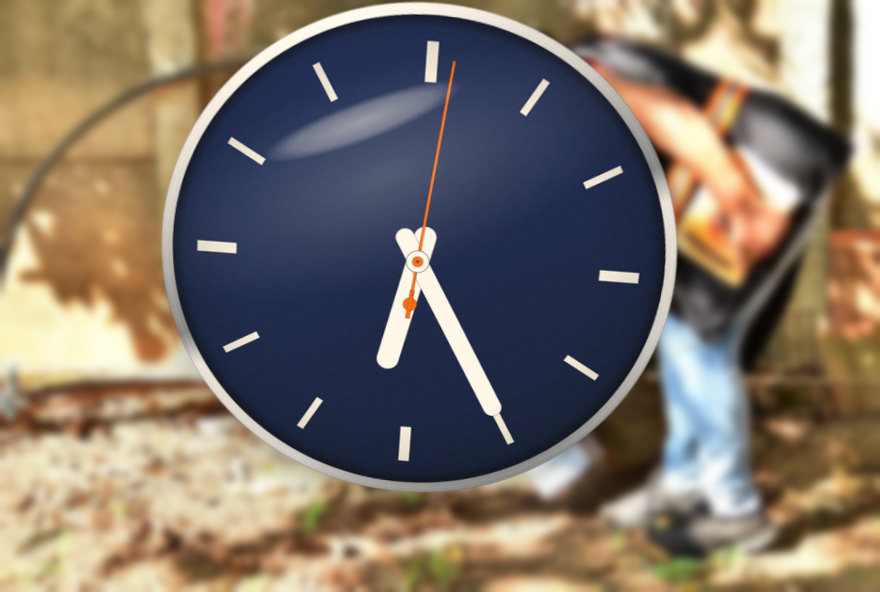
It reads {"hour": 6, "minute": 25, "second": 1}
